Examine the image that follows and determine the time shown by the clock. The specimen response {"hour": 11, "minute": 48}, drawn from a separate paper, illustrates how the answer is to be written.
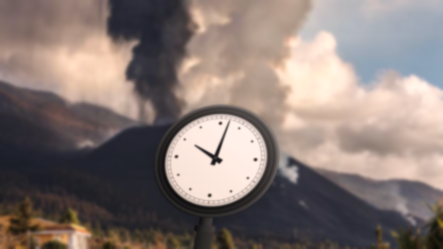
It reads {"hour": 10, "minute": 2}
